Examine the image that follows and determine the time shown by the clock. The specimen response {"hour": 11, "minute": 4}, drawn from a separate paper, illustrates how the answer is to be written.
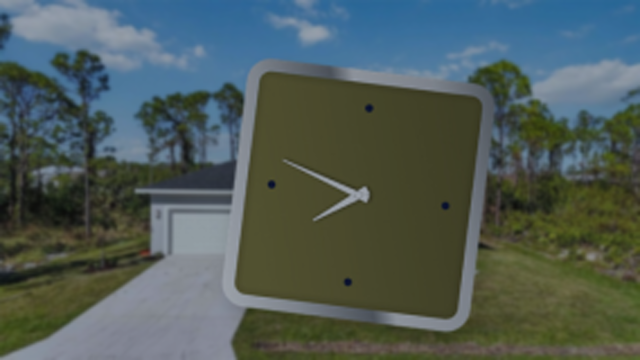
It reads {"hour": 7, "minute": 48}
